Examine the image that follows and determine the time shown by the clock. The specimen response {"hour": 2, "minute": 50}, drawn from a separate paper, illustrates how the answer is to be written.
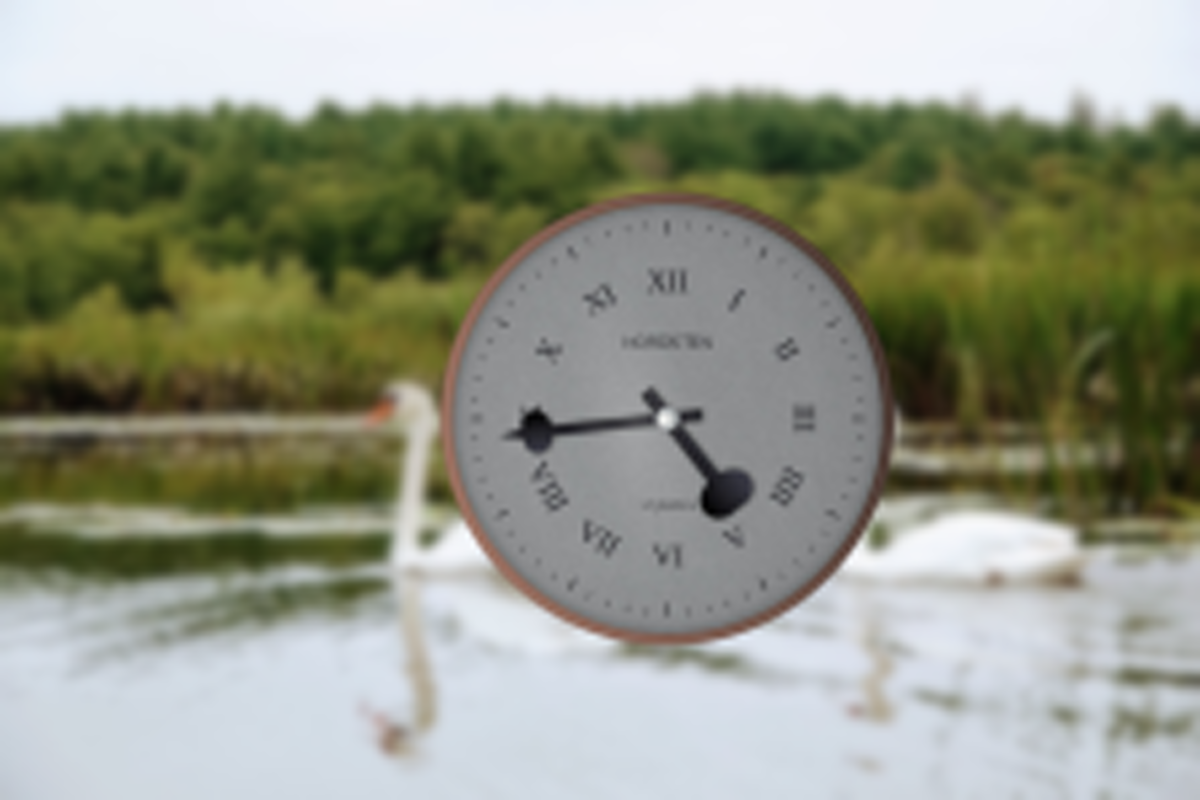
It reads {"hour": 4, "minute": 44}
